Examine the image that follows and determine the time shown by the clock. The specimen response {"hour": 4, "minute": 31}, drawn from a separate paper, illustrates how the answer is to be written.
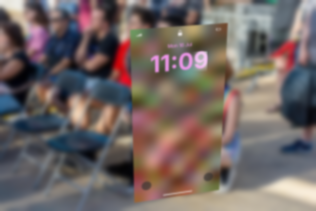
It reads {"hour": 11, "minute": 9}
